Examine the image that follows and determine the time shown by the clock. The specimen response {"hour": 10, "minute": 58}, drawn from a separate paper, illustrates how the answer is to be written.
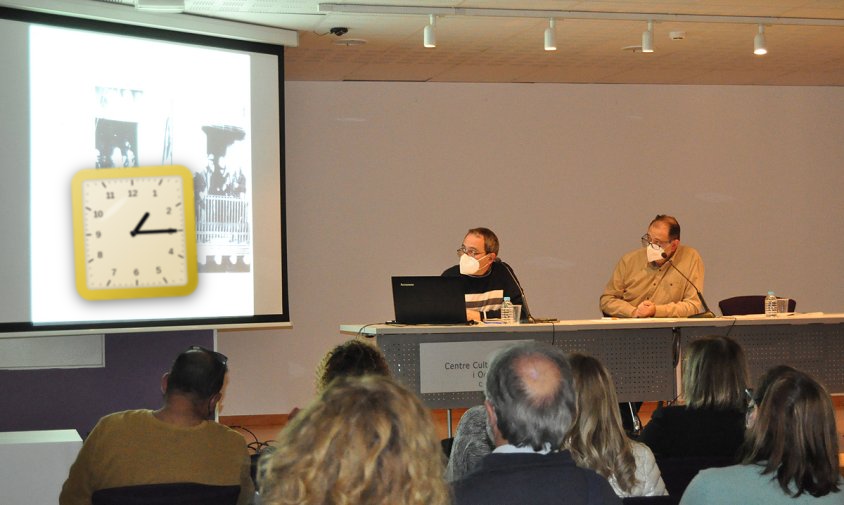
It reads {"hour": 1, "minute": 15}
